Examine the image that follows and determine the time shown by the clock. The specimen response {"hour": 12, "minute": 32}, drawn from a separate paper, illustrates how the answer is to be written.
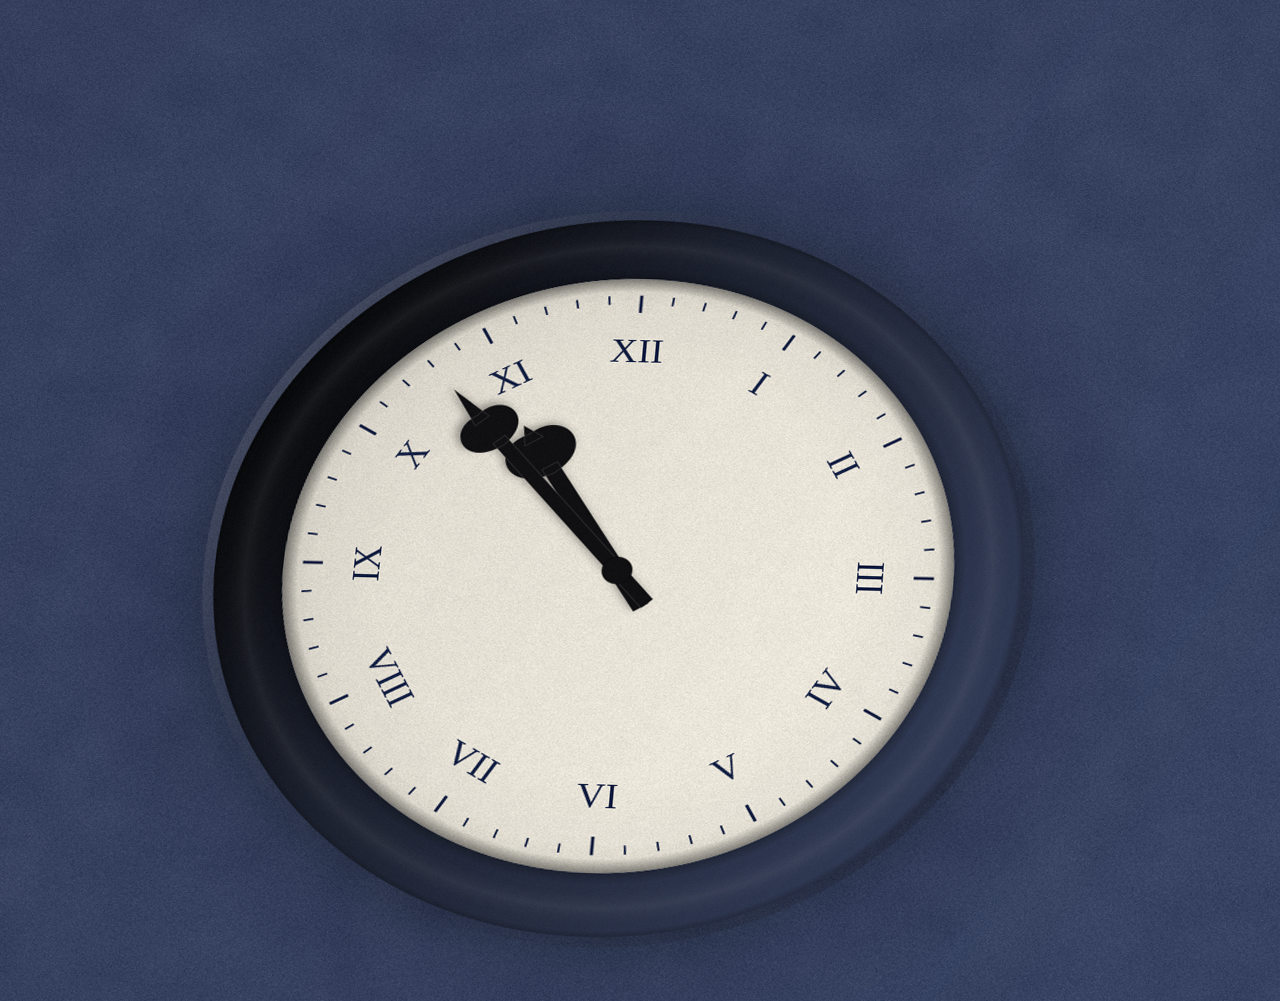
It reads {"hour": 10, "minute": 53}
